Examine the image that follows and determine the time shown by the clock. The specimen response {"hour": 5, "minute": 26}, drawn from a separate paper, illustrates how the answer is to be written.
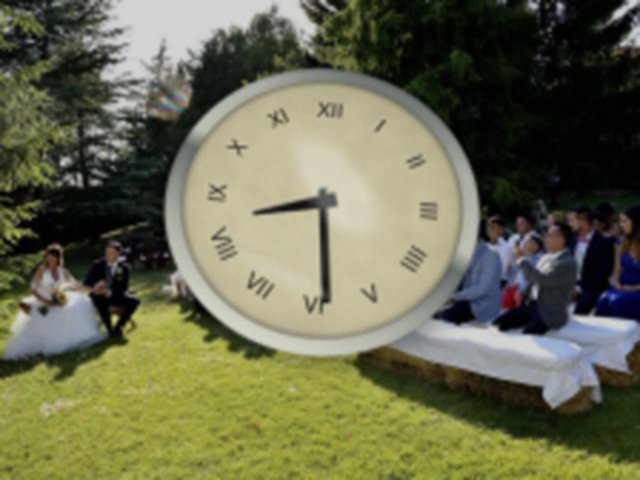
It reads {"hour": 8, "minute": 29}
